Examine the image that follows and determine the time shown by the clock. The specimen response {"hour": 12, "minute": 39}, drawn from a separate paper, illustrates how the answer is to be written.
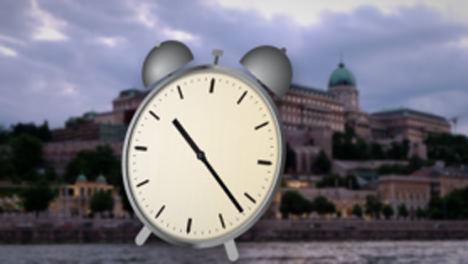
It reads {"hour": 10, "minute": 22}
